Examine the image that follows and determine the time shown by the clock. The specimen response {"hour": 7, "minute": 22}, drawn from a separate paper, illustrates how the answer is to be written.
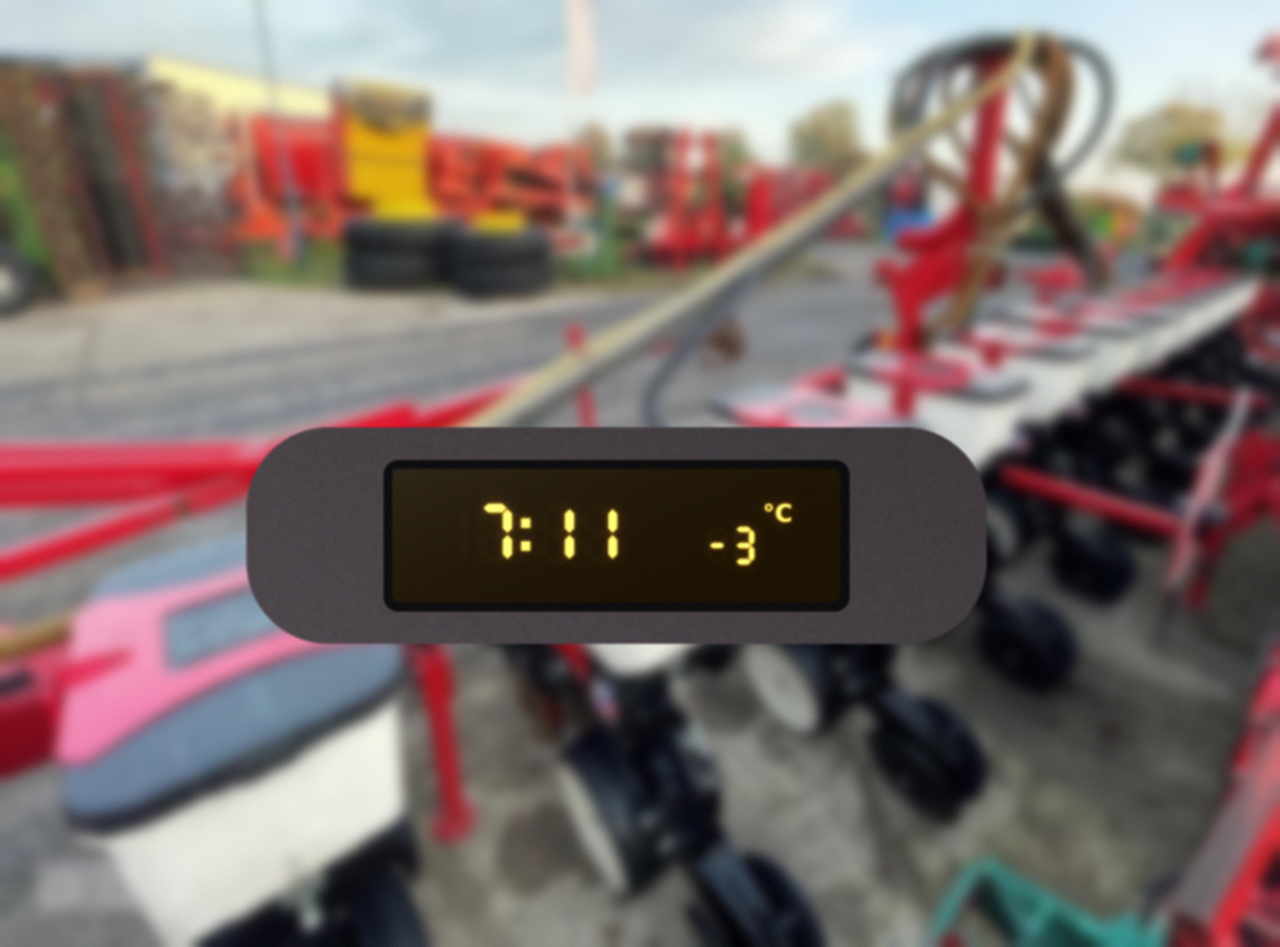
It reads {"hour": 7, "minute": 11}
